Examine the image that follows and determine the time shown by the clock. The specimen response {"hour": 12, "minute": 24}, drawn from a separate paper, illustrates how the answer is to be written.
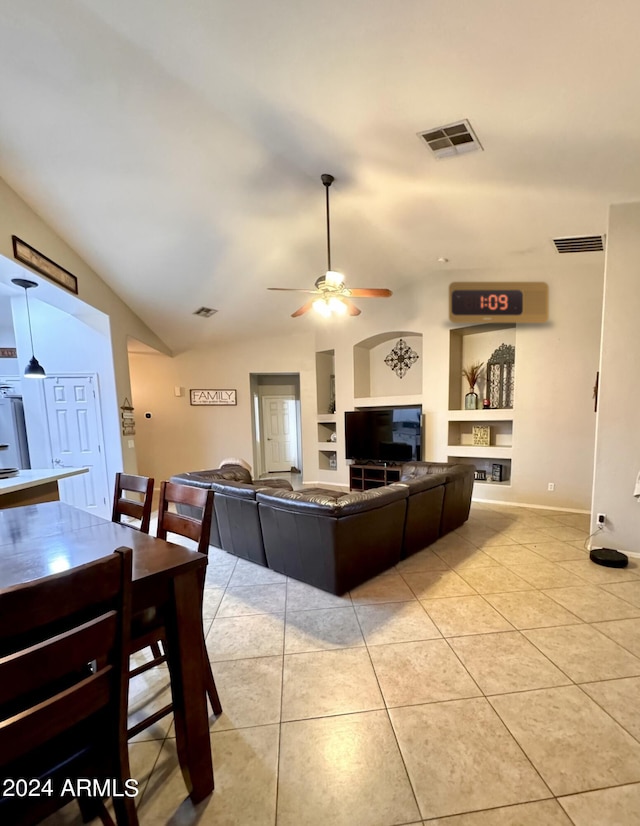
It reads {"hour": 1, "minute": 9}
